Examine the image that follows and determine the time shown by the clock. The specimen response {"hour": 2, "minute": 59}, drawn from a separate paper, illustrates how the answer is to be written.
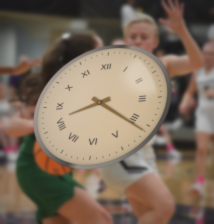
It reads {"hour": 8, "minute": 21}
